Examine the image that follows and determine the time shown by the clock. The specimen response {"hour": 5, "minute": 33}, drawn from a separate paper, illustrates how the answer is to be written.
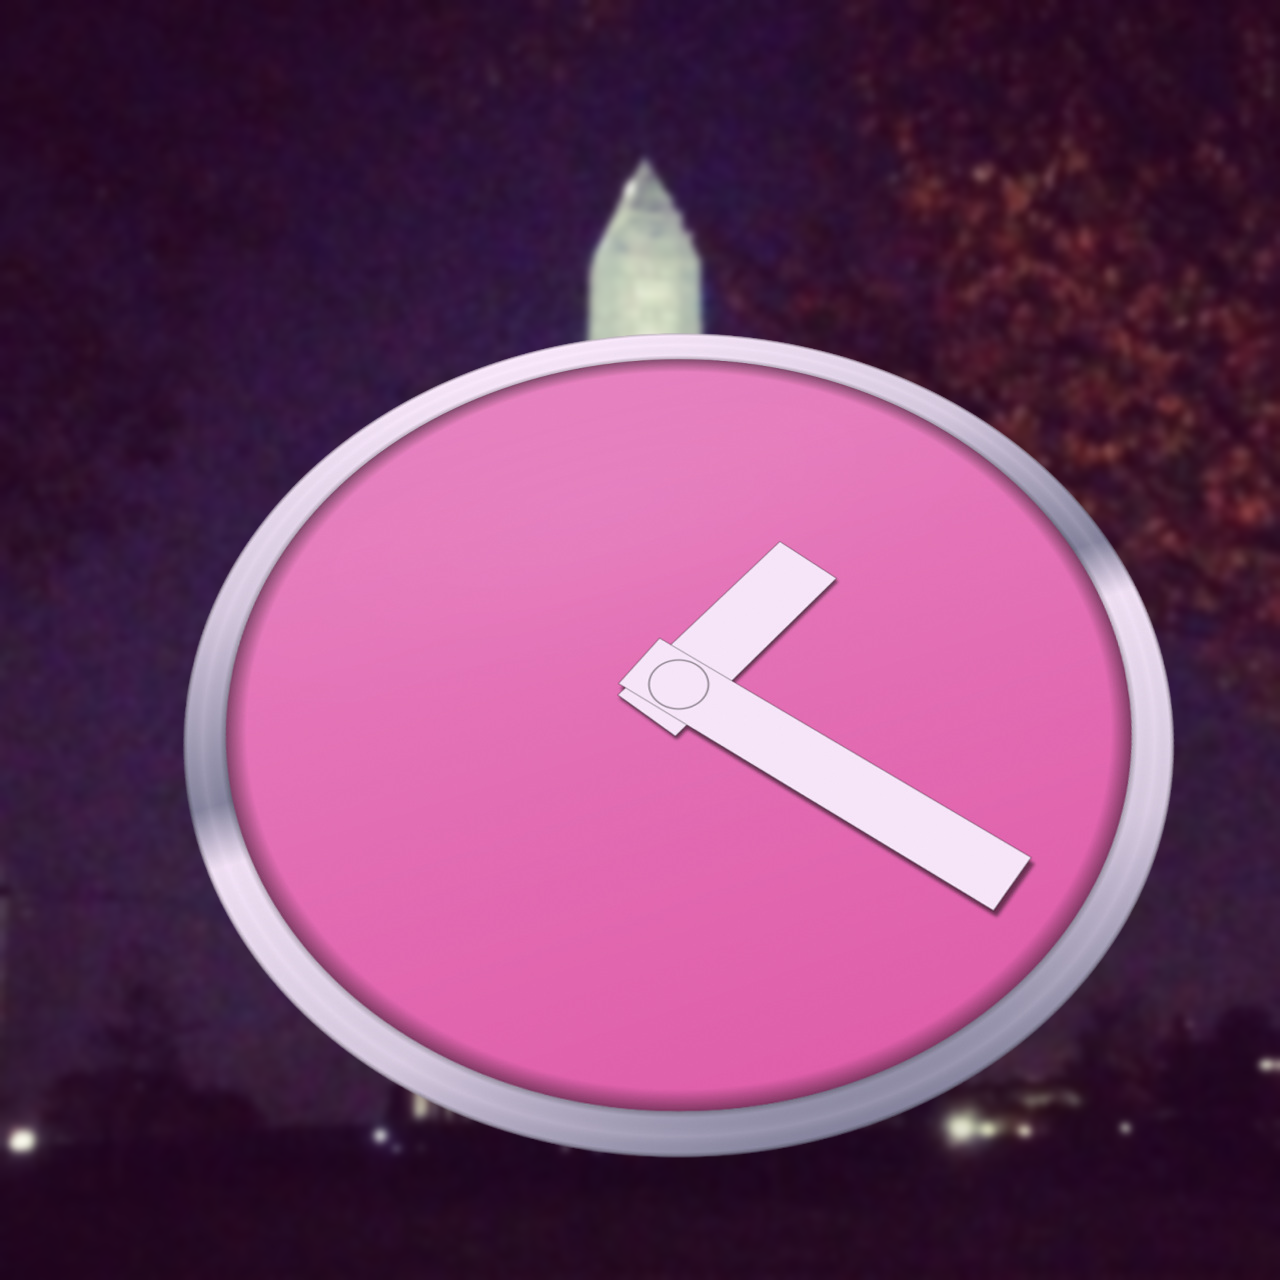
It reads {"hour": 1, "minute": 21}
